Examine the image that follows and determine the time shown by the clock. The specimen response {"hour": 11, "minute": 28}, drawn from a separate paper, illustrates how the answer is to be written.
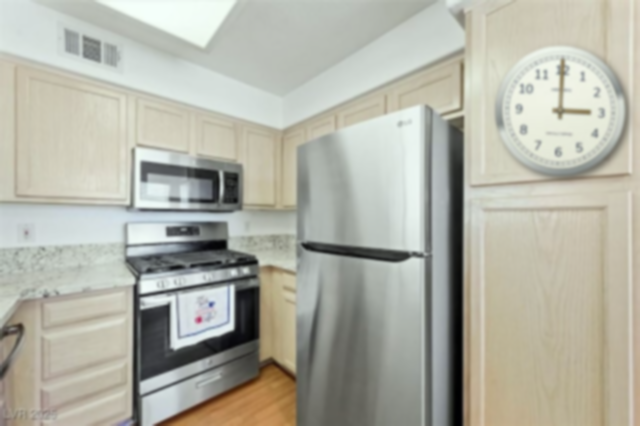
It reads {"hour": 3, "minute": 0}
